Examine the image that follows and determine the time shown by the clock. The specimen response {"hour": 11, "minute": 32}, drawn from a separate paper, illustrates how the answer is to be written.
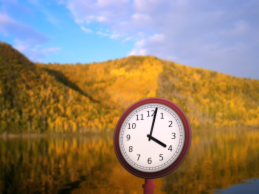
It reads {"hour": 4, "minute": 2}
